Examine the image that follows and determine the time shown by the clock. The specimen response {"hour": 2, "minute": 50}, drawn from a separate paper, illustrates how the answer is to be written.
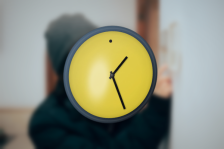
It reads {"hour": 1, "minute": 27}
